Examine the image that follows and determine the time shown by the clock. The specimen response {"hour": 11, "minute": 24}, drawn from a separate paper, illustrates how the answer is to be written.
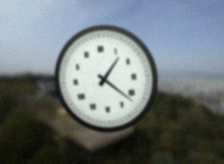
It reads {"hour": 1, "minute": 22}
